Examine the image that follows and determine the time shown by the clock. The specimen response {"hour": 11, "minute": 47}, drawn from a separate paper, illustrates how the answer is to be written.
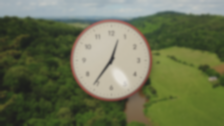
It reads {"hour": 12, "minute": 36}
